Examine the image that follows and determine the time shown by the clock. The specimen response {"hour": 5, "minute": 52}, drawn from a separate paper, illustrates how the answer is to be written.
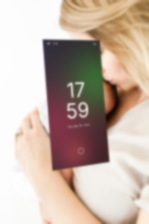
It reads {"hour": 17, "minute": 59}
